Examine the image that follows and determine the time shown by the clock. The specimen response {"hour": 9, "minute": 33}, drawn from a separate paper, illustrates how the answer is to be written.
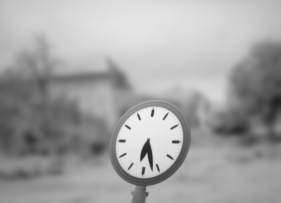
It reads {"hour": 6, "minute": 27}
